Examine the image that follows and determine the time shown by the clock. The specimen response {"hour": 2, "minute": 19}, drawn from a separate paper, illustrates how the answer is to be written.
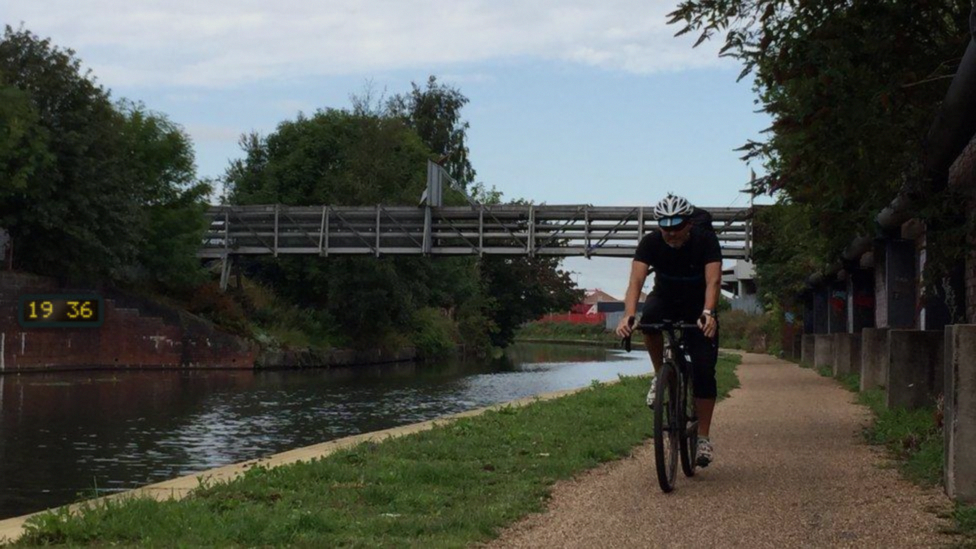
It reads {"hour": 19, "minute": 36}
